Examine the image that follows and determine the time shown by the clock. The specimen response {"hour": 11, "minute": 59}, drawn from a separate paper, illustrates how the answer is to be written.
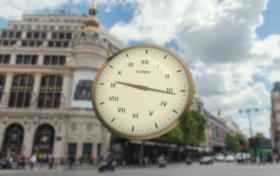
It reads {"hour": 9, "minute": 16}
